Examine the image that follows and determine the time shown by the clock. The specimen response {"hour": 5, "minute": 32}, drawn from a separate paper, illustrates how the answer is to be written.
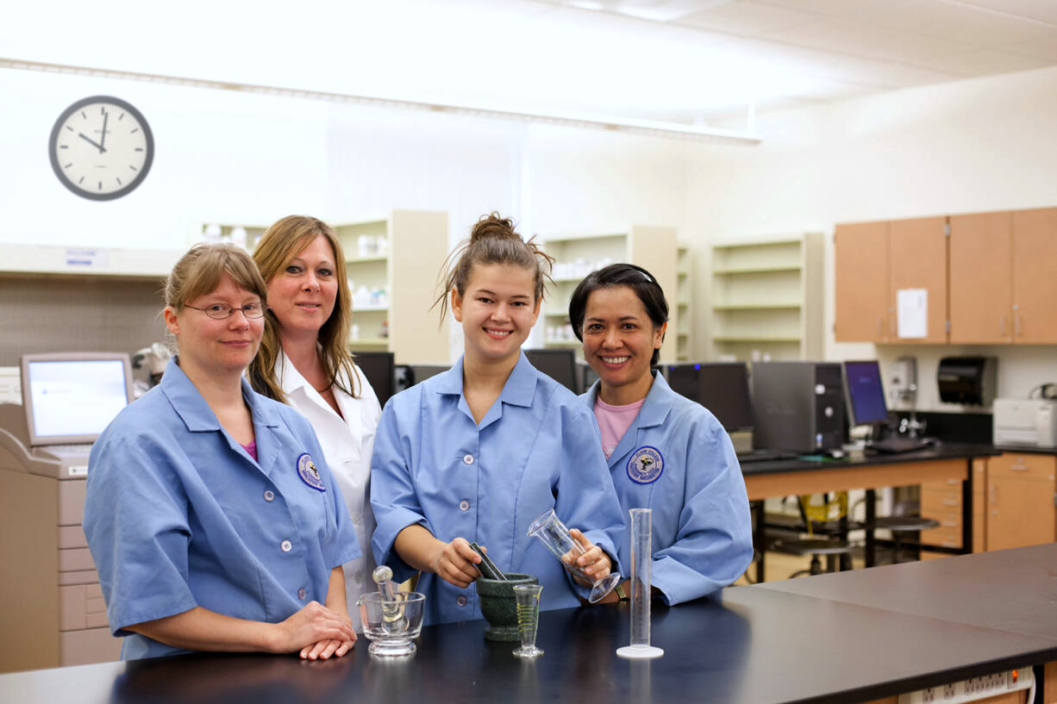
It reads {"hour": 10, "minute": 1}
